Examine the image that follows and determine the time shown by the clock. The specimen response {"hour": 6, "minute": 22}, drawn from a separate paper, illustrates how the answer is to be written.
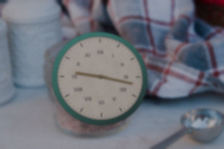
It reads {"hour": 9, "minute": 17}
